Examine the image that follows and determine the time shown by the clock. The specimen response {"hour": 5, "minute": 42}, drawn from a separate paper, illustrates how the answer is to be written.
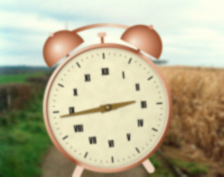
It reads {"hour": 2, "minute": 44}
